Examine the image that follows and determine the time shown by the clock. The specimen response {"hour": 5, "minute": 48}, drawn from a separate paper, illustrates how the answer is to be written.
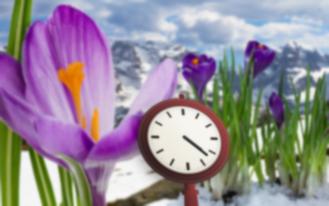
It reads {"hour": 4, "minute": 22}
